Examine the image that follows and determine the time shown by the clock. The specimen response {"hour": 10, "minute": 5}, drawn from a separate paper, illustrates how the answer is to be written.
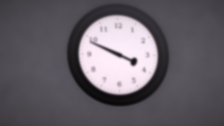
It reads {"hour": 3, "minute": 49}
